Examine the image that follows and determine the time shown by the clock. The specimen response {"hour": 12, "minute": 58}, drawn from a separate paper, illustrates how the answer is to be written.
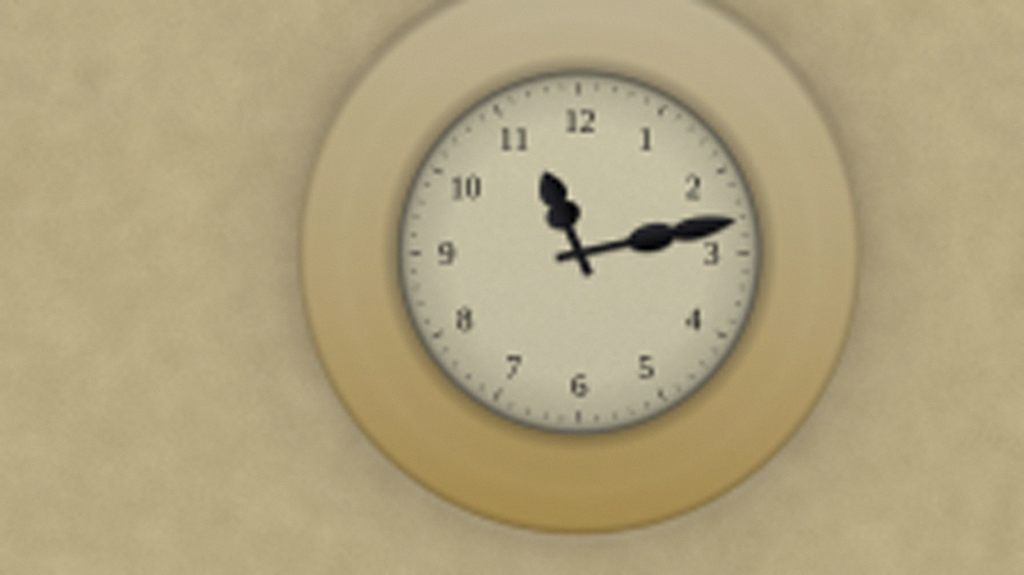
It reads {"hour": 11, "minute": 13}
